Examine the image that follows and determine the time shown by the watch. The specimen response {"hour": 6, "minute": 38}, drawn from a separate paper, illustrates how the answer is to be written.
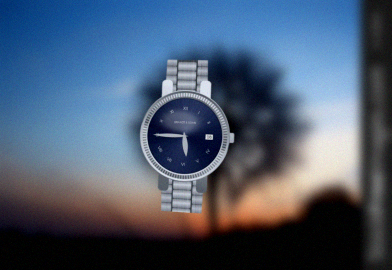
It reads {"hour": 5, "minute": 45}
